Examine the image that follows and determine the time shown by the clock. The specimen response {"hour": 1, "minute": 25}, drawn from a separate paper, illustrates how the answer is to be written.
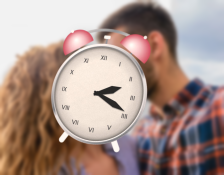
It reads {"hour": 2, "minute": 19}
